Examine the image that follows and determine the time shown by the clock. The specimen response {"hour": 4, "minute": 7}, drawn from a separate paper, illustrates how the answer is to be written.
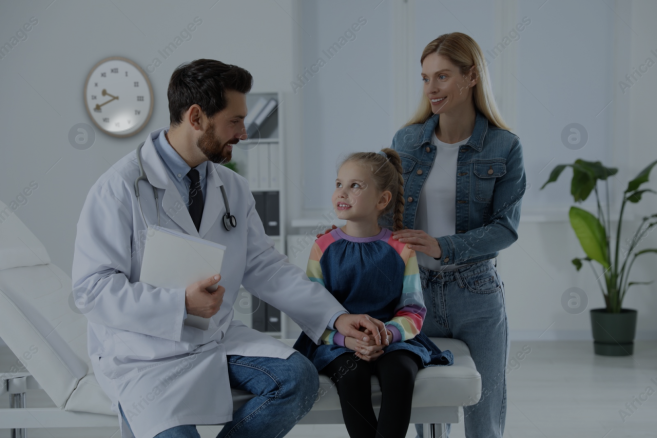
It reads {"hour": 9, "minute": 41}
